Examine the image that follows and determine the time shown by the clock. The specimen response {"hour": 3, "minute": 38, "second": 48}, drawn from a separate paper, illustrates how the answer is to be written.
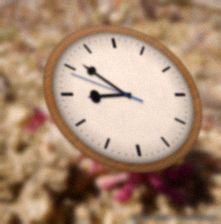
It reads {"hour": 8, "minute": 51, "second": 49}
